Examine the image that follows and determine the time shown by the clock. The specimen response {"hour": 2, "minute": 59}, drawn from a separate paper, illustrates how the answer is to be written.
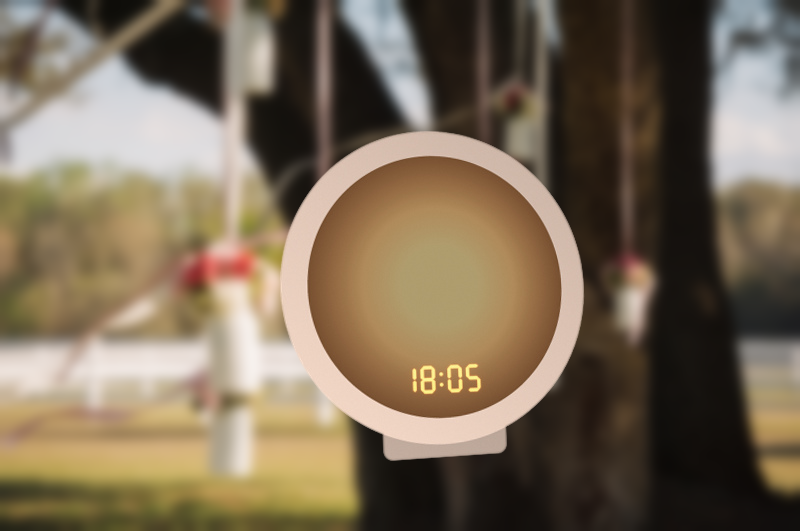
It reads {"hour": 18, "minute": 5}
